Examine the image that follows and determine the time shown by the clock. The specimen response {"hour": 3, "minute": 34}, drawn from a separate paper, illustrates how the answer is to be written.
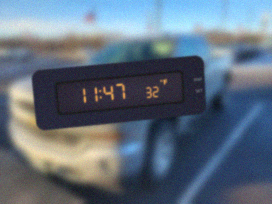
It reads {"hour": 11, "minute": 47}
